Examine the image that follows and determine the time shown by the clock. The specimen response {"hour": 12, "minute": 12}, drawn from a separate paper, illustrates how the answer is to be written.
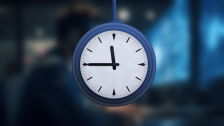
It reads {"hour": 11, "minute": 45}
